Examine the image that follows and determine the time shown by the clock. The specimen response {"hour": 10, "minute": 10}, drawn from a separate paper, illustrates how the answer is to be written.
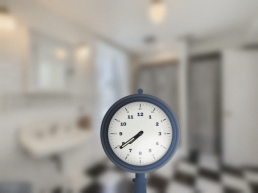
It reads {"hour": 7, "minute": 39}
